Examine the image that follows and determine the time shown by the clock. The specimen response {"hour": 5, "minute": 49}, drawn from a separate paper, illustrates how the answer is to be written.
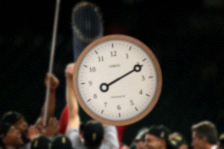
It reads {"hour": 8, "minute": 11}
